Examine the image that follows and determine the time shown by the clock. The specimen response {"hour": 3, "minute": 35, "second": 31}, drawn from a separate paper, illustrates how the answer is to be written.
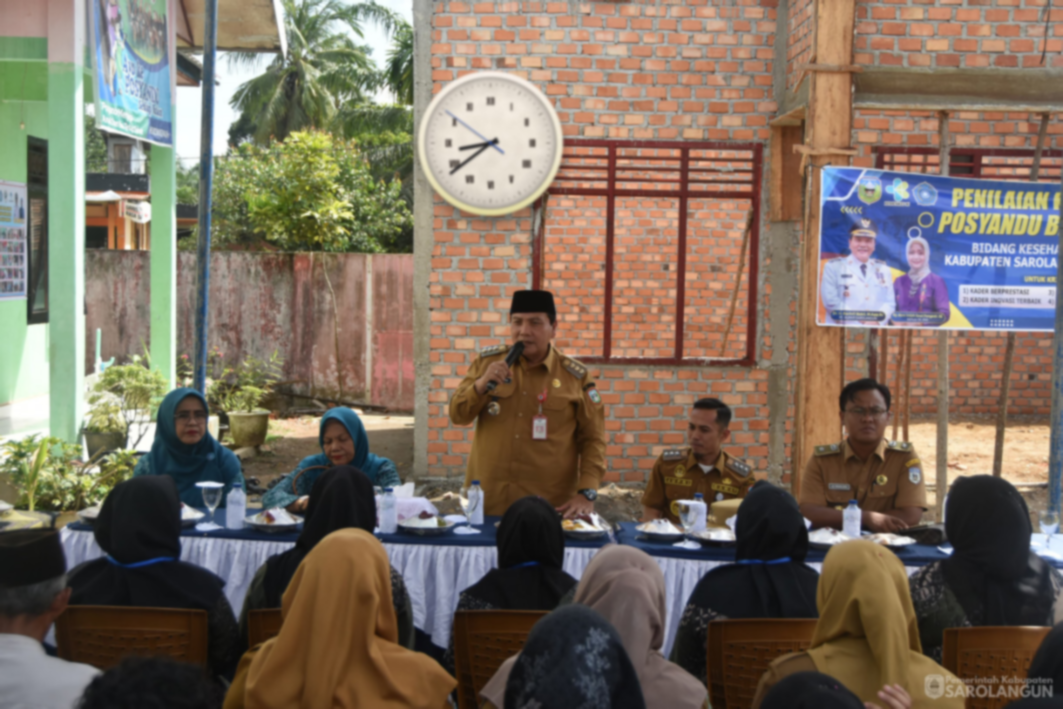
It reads {"hour": 8, "minute": 38, "second": 51}
